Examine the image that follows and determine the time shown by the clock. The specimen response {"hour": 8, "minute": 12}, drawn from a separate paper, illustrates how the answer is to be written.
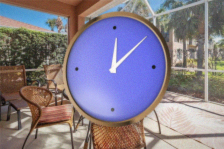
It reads {"hour": 12, "minute": 8}
